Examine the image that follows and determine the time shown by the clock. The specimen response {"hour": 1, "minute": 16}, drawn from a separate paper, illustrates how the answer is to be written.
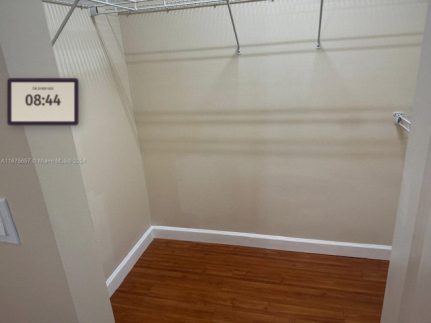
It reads {"hour": 8, "minute": 44}
